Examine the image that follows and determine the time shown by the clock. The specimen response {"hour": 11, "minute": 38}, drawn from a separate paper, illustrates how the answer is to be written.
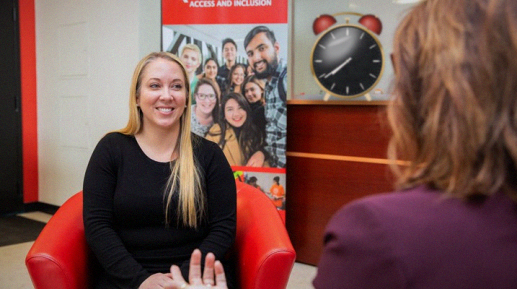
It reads {"hour": 7, "minute": 39}
